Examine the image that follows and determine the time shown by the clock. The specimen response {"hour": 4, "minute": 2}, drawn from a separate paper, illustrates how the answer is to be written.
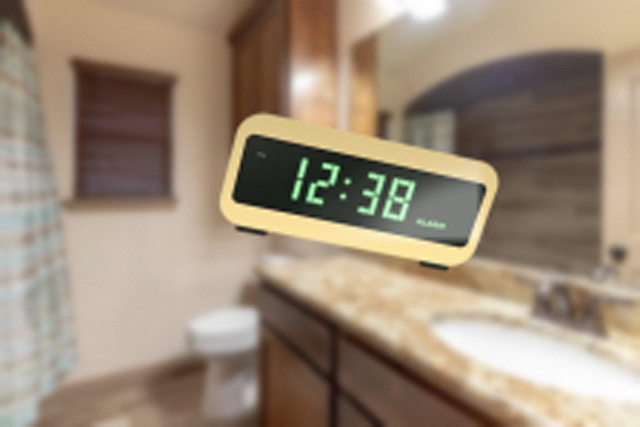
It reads {"hour": 12, "minute": 38}
